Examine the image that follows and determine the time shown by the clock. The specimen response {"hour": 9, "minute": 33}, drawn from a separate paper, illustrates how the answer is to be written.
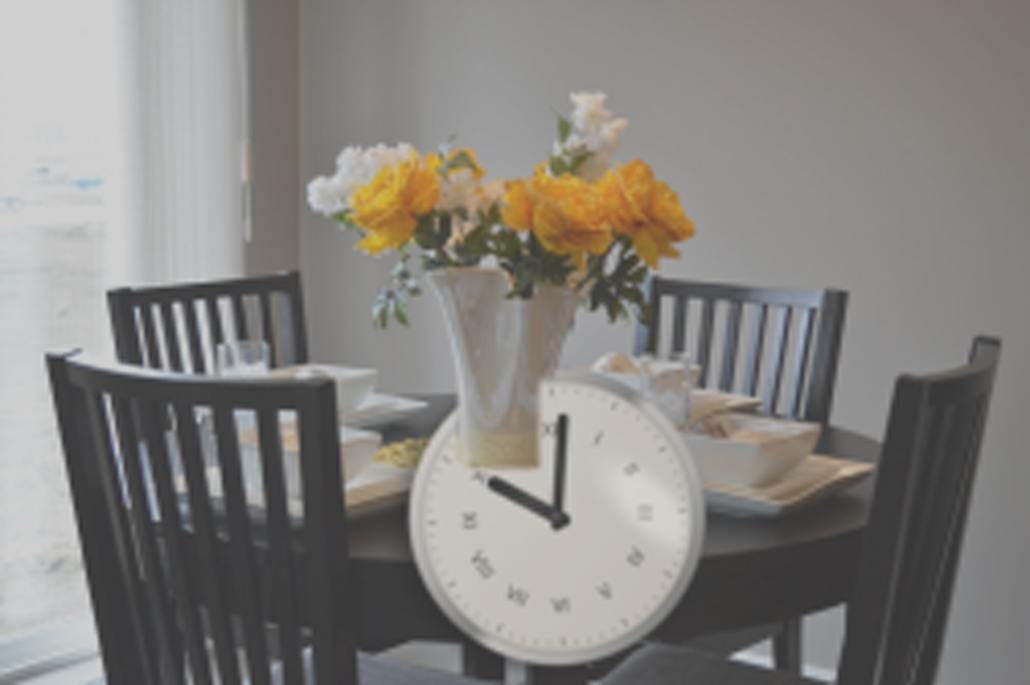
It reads {"hour": 10, "minute": 1}
